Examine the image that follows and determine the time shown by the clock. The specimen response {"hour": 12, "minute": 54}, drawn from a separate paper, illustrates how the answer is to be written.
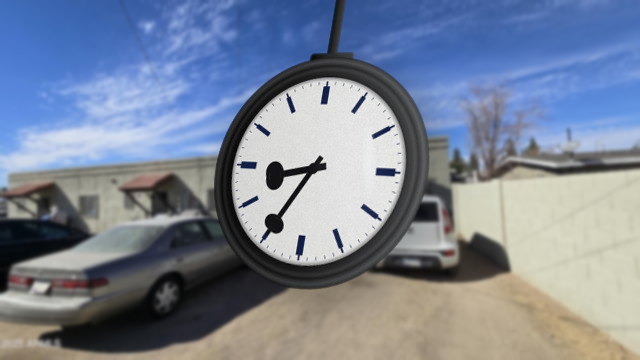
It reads {"hour": 8, "minute": 35}
